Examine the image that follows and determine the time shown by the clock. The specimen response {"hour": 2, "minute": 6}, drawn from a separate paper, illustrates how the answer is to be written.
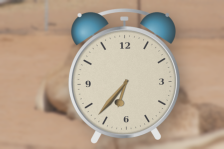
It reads {"hour": 6, "minute": 37}
